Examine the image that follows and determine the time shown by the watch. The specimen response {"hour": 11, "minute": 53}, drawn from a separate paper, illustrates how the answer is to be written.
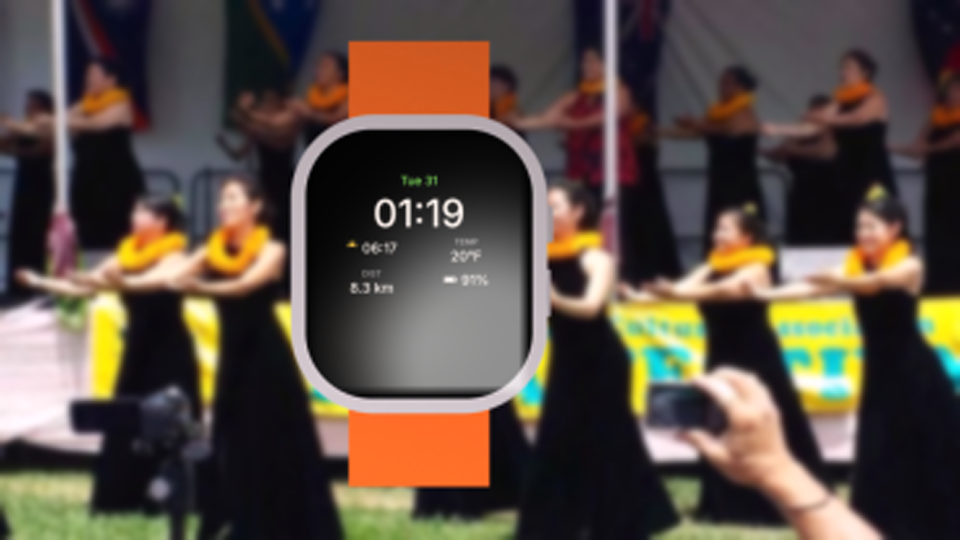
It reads {"hour": 1, "minute": 19}
